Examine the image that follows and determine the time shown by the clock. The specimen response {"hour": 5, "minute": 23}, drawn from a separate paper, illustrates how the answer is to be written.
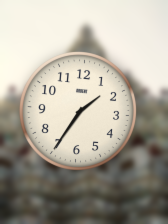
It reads {"hour": 1, "minute": 35}
